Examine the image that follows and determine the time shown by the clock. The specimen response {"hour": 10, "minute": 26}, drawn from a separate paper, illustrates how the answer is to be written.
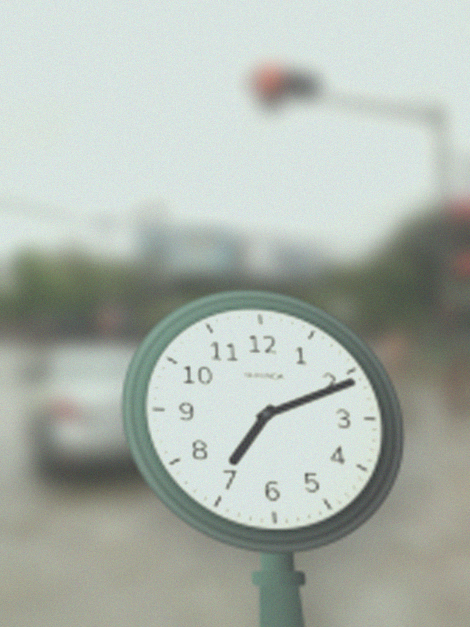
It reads {"hour": 7, "minute": 11}
